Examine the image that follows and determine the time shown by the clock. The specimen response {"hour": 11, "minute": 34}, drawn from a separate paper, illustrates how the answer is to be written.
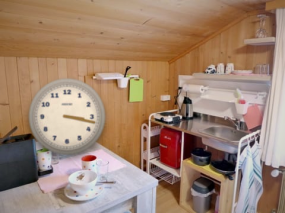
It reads {"hour": 3, "minute": 17}
